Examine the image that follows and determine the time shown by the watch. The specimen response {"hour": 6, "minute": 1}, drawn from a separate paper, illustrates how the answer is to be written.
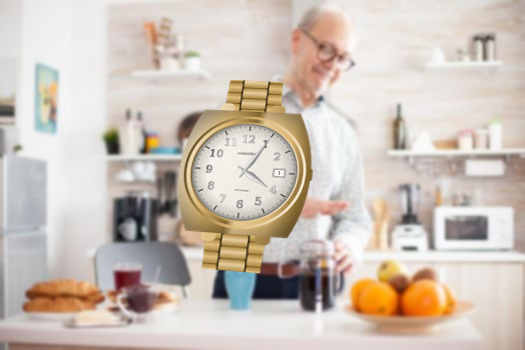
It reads {"hour": 4, "minute": 5}
